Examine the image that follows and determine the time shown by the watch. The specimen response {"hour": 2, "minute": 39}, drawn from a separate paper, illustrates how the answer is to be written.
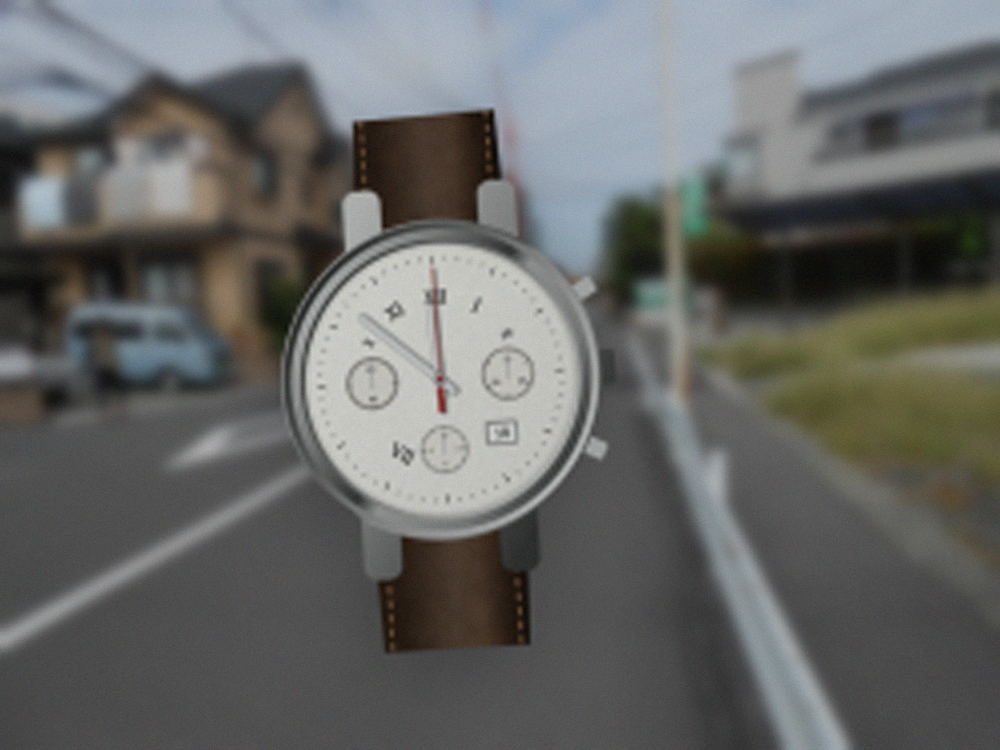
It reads {"hour": 11, "minute": 52}
